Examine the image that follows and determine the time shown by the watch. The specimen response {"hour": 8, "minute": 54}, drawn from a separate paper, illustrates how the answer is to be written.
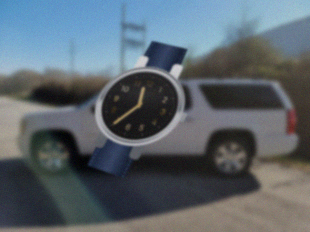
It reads {"hour": 11, "minute": 35}
